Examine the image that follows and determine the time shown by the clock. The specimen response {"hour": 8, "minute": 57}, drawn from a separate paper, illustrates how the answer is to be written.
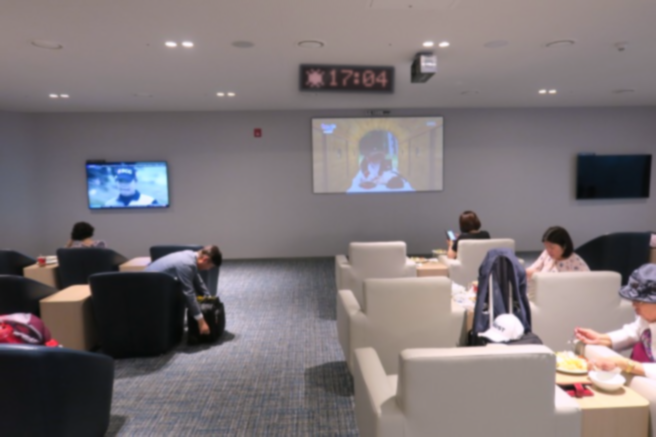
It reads {"hour": 17, "minute": 4}
